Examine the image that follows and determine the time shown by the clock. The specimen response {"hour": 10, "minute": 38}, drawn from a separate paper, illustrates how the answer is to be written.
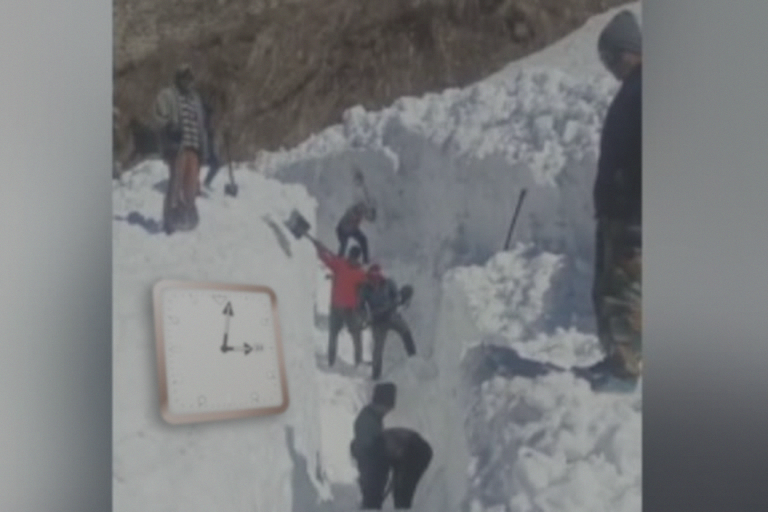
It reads {"hour": 3, "minute": 2}
